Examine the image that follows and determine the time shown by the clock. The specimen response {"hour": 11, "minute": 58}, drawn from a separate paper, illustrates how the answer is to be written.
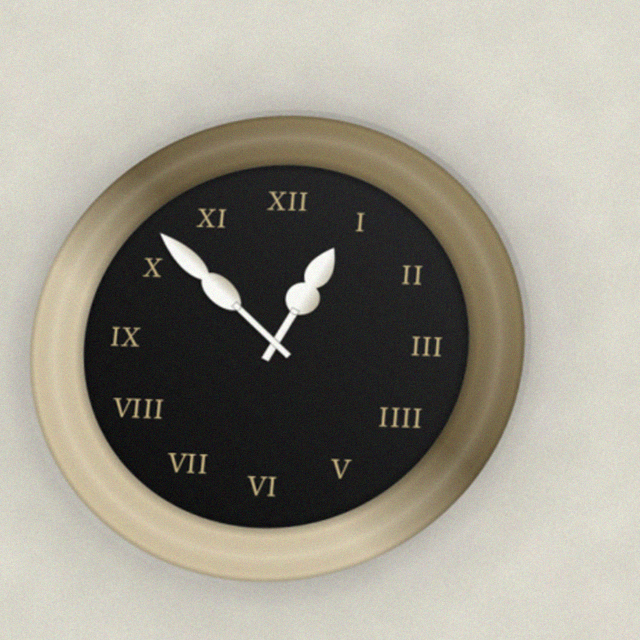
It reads {"hour": 12, "minute": 52}
